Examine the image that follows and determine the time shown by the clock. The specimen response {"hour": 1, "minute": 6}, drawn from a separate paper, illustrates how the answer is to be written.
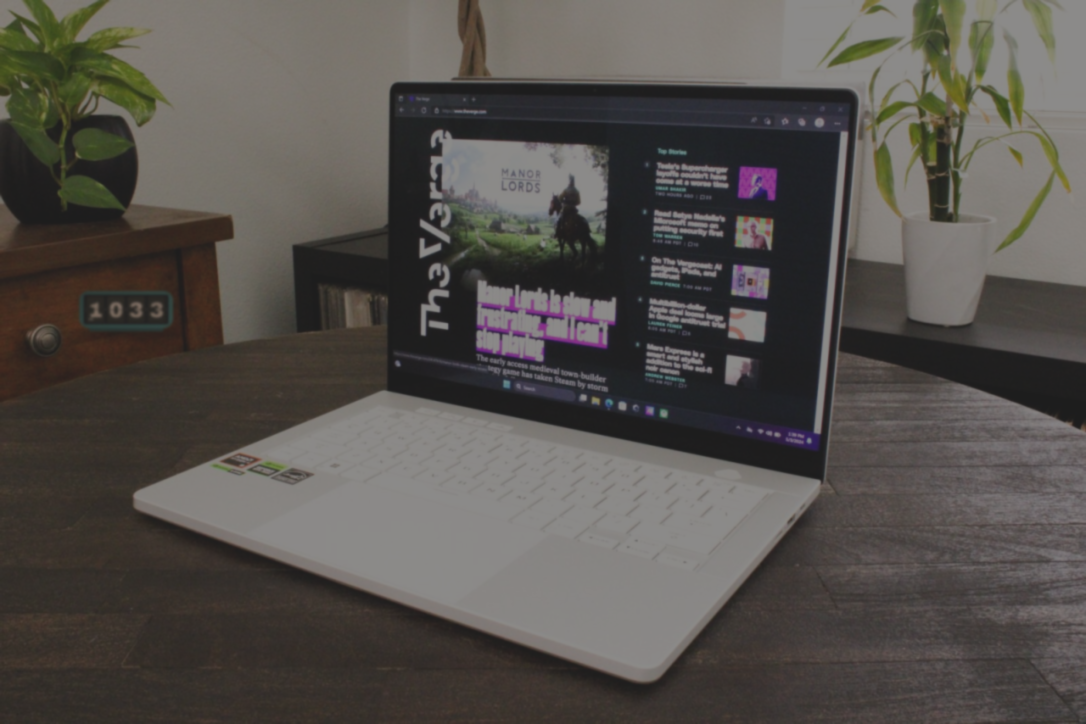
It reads {"hour": 10, "minute": 33}
